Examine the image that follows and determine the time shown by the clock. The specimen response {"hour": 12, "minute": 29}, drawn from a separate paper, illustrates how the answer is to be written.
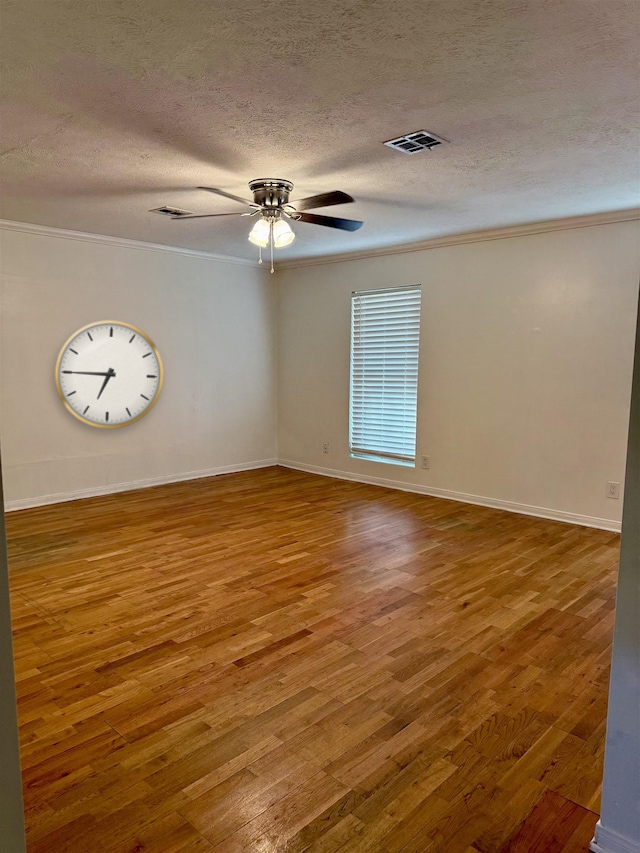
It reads {"hour": 6, "minute": 45}
